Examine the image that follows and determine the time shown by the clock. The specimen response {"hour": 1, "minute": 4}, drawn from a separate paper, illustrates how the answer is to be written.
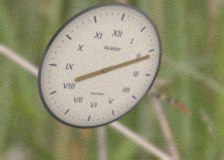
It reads {"hour": 8, "minute": 11}
